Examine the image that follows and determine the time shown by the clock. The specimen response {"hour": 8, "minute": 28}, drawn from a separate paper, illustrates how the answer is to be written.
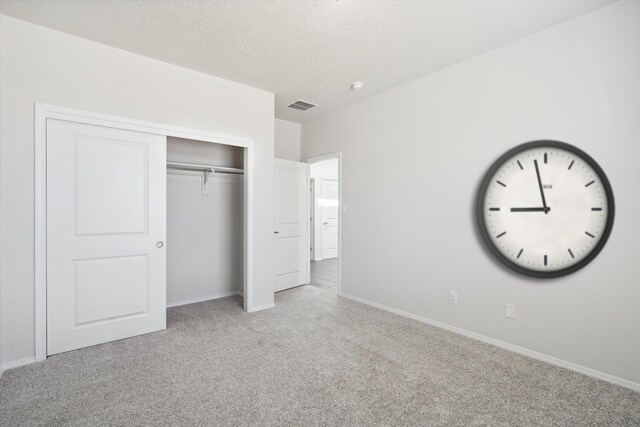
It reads {"hour": 8, "minute": 58}
